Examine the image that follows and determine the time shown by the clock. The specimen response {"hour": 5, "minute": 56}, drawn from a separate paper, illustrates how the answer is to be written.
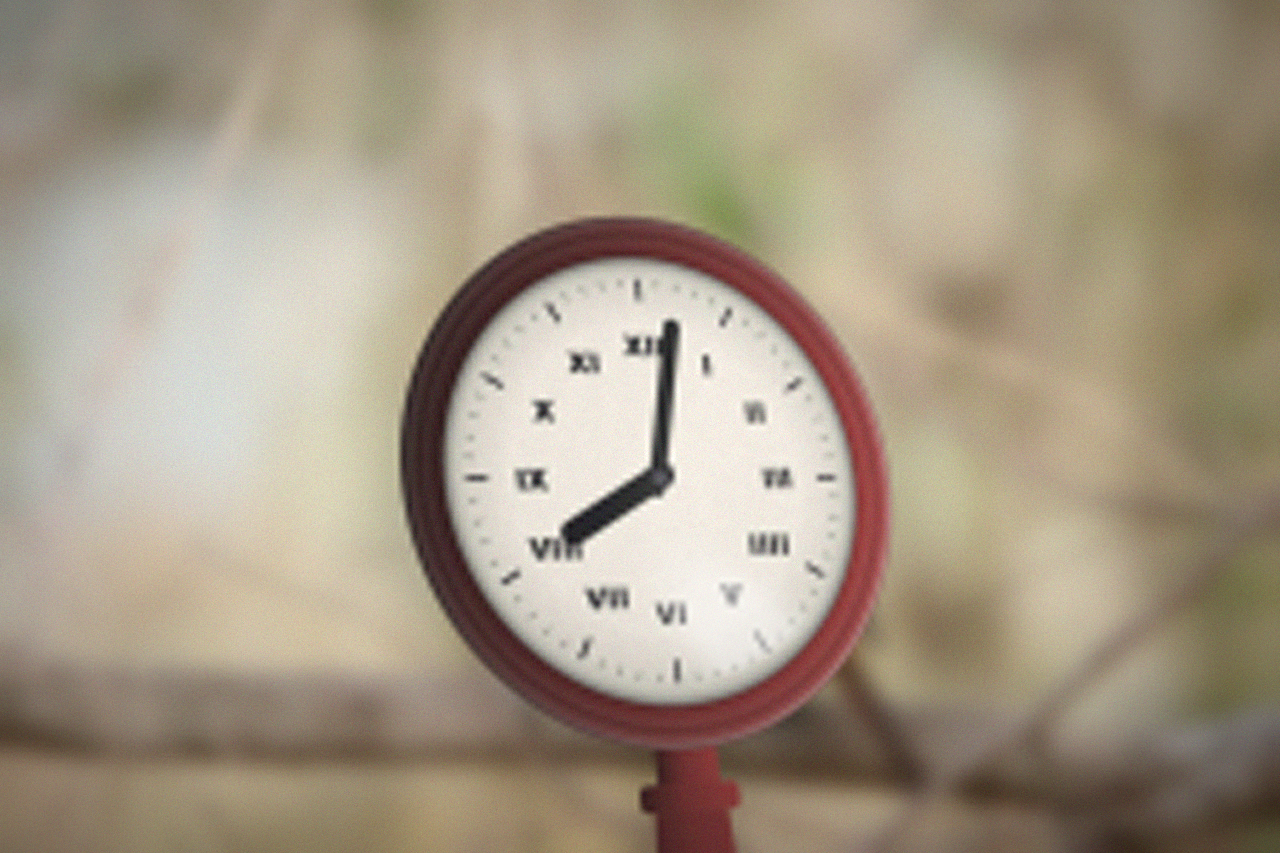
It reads {"hour": 8, "minute": 2}
